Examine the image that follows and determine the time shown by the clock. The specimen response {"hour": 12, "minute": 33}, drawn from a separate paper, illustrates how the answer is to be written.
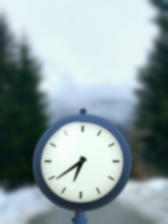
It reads {"hour": 6, "minute": 39}
